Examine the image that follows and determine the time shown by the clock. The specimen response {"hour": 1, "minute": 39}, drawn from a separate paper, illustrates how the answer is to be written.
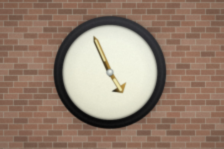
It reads {"hour": 4, "minute": 56}
